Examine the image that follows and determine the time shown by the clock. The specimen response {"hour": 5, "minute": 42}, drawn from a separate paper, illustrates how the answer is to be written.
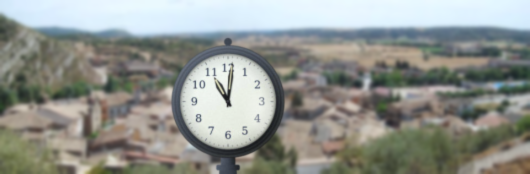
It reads {"hour": 11, "minute": 1}
